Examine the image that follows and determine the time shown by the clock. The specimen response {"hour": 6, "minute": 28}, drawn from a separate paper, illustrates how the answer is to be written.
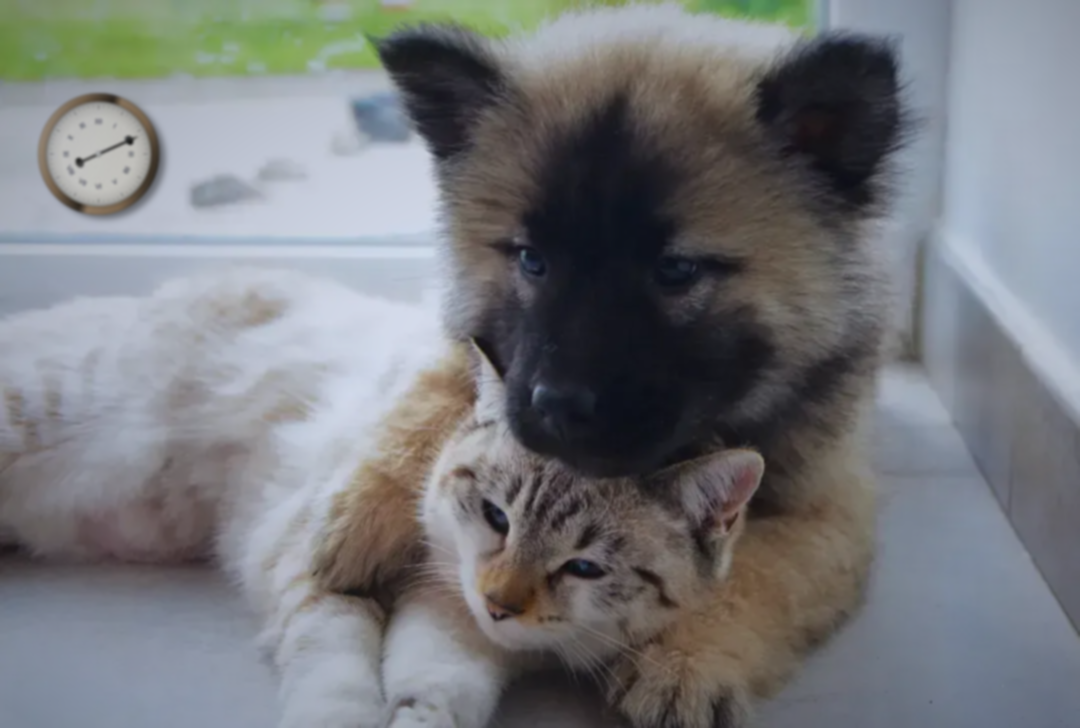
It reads {"hour": 8, "minute": 11}
